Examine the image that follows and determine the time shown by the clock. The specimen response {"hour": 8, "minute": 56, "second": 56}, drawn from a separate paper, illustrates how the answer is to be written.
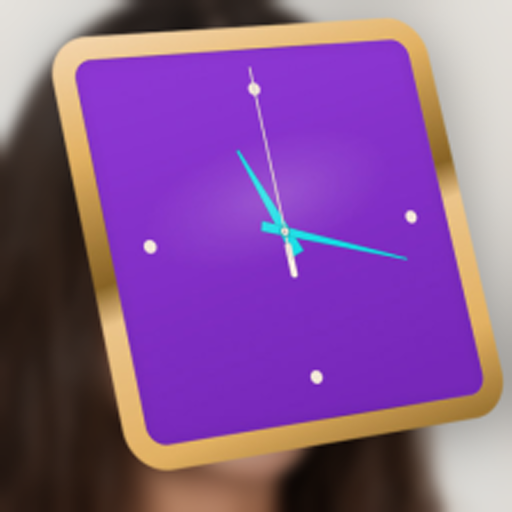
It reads {"hour": 11, "minute": 18, "second": 0}
